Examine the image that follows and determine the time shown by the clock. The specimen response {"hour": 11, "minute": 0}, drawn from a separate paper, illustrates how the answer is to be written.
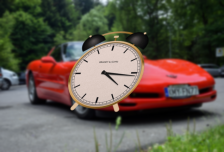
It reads {"hour": 4, "minute": 16}
